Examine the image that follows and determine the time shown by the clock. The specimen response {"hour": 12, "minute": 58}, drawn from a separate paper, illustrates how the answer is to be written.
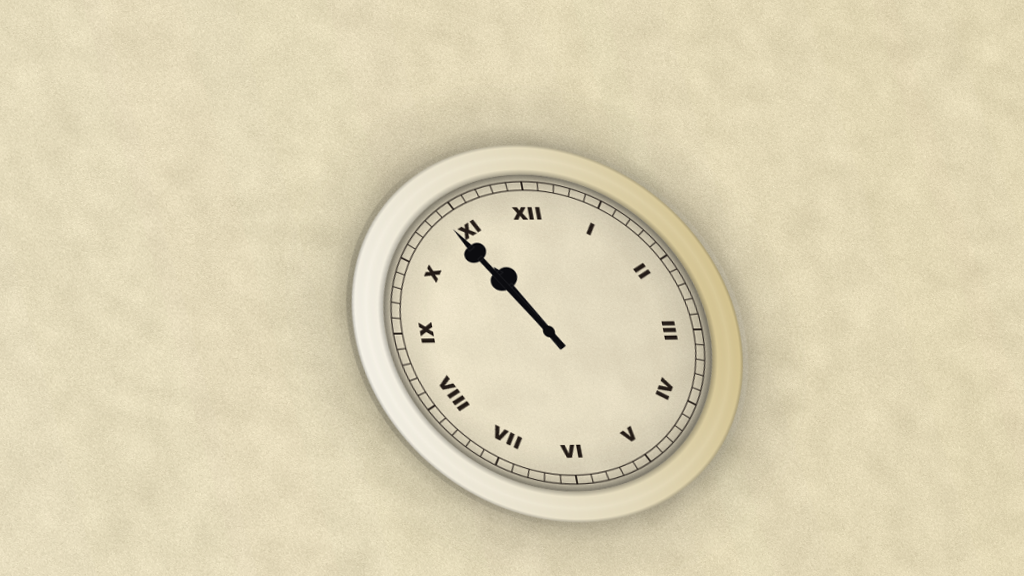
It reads {"hour": 10, "minute": 54}
